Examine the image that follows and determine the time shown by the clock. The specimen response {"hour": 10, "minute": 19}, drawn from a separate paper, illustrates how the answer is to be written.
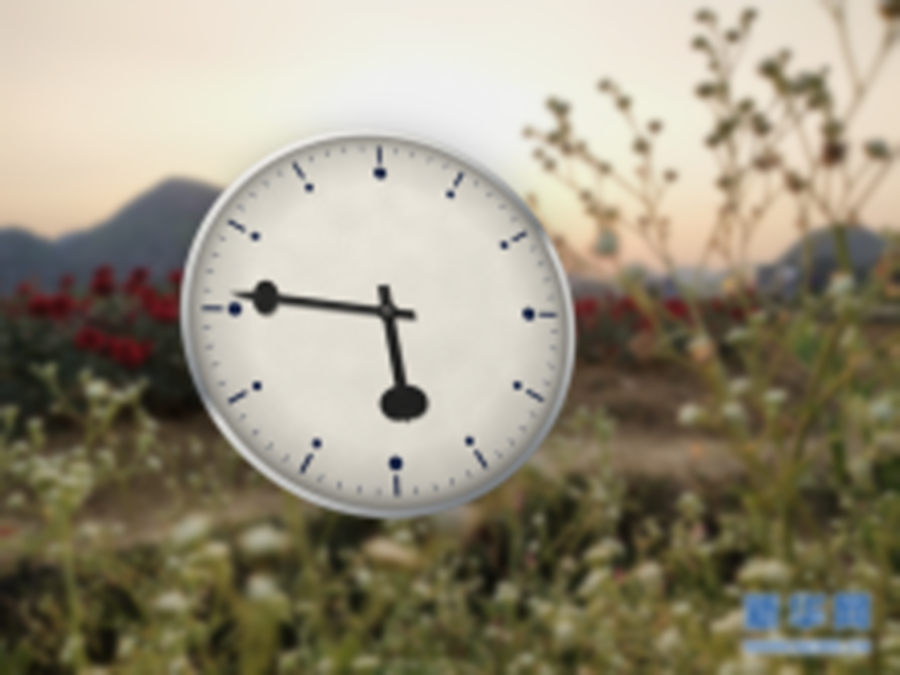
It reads {"hour": 5, "minute": 46}
